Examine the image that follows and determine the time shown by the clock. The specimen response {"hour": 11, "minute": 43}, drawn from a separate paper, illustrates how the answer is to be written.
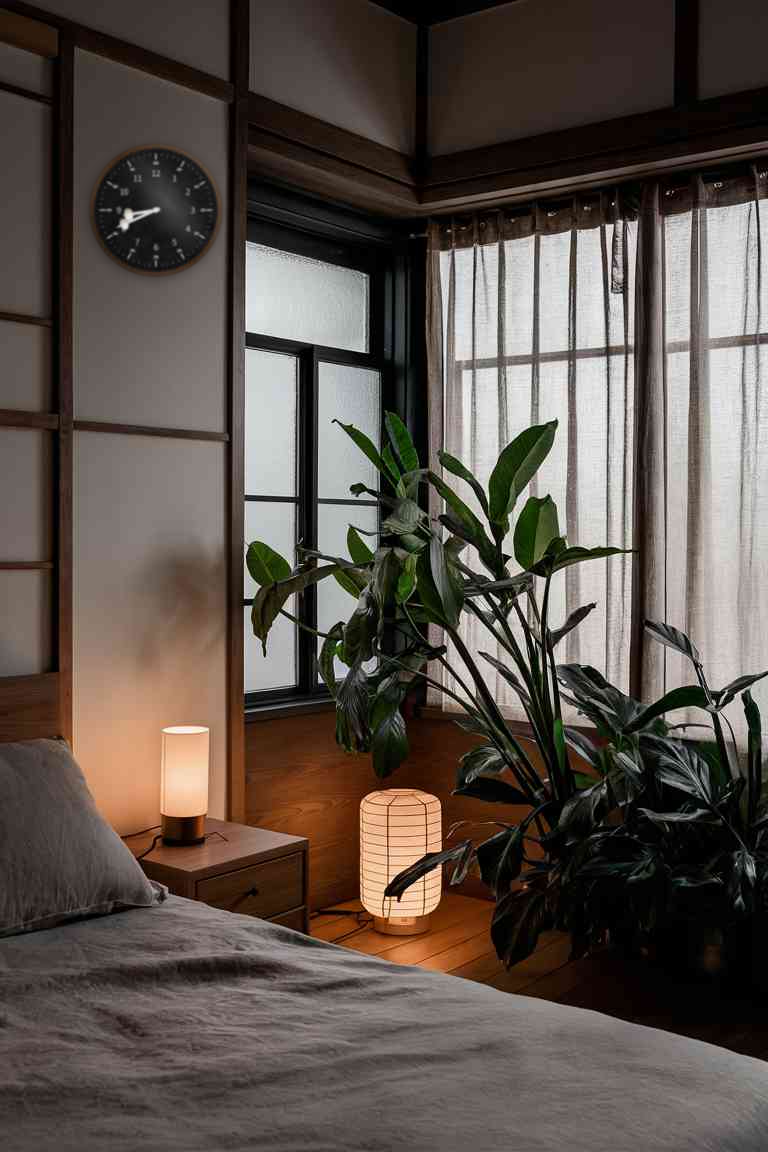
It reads {"hour": 8, "minute": 41}
